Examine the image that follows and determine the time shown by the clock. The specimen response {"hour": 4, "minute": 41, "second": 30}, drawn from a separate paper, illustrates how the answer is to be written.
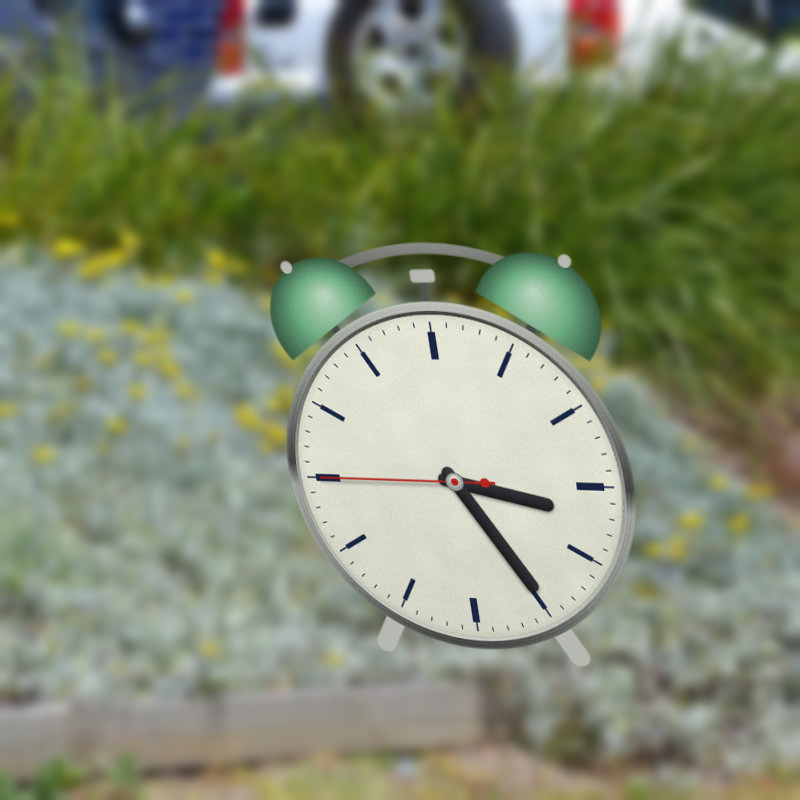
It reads {"hour": 3, "minute": 24, "second": 45}
